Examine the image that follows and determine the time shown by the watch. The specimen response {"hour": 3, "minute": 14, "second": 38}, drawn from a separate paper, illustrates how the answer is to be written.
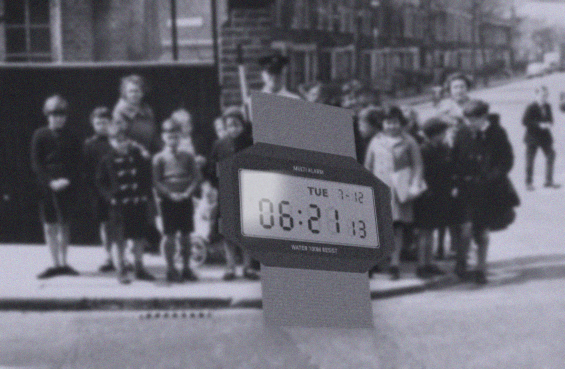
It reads {"hour": 6, "minute": 21, "second": 13}
